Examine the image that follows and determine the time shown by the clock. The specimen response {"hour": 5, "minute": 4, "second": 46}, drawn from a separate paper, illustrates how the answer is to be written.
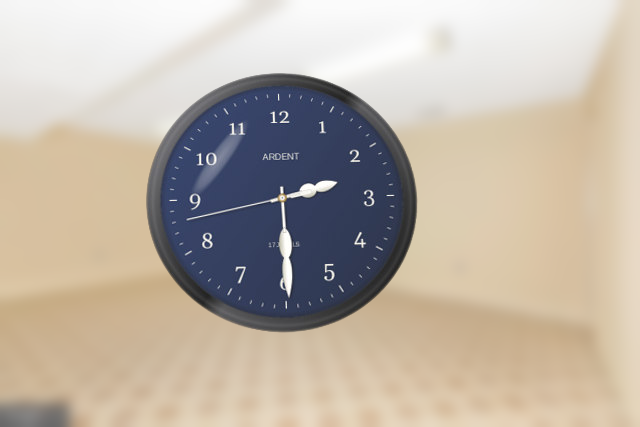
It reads {"hour": 2, "minute": 29, "second": 43}
